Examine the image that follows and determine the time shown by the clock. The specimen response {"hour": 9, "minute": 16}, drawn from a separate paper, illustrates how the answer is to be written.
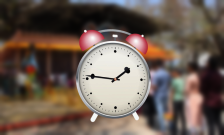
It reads {"hour": 1, "minute": 46}
